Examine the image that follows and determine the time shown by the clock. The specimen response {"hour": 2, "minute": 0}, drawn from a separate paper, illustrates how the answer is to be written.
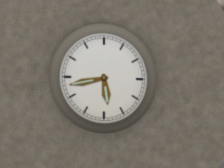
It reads {"hour": 5, "minute": 43}
